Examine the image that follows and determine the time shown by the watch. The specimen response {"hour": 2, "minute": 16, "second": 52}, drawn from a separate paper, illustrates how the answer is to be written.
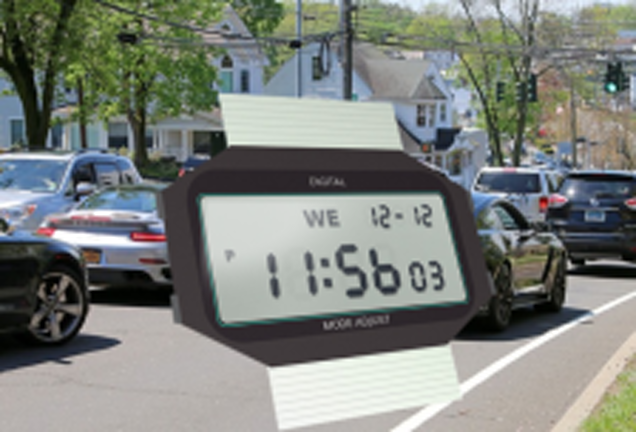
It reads {"hour": 11, "minute": 56, "second": 3}
